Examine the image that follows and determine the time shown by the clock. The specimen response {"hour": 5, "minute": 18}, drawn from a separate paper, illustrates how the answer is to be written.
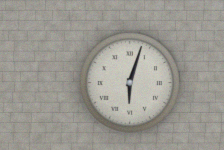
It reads {"hour": 6, "minute": 3}
